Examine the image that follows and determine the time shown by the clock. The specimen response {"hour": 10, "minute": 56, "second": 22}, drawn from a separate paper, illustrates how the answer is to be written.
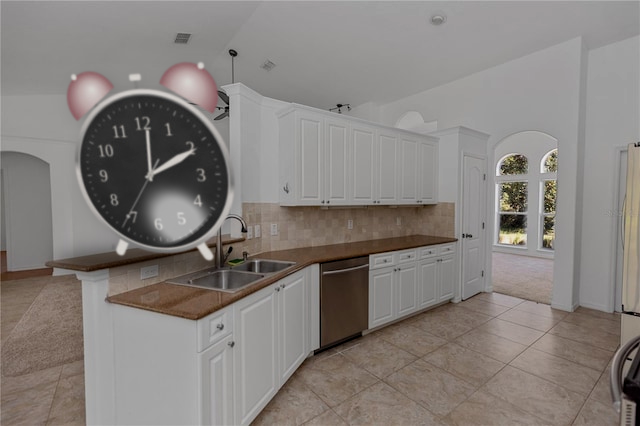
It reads {"hour": 12, "minute": 10, "second": 36}
